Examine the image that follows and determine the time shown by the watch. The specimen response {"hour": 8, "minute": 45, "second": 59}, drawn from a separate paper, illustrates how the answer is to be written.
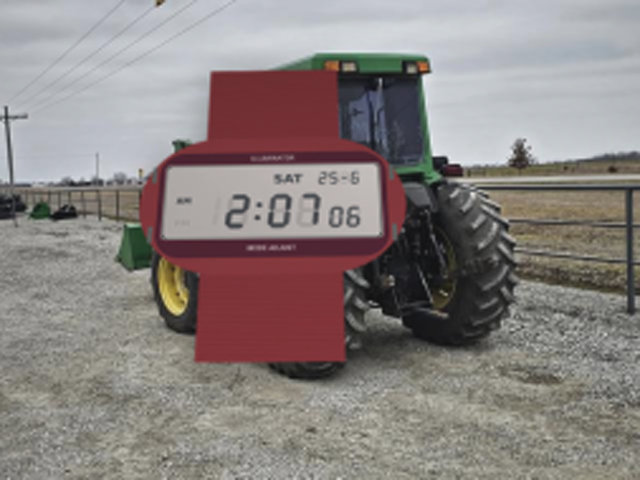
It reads {"hour": 2, "minute": 7, "second": 6}
